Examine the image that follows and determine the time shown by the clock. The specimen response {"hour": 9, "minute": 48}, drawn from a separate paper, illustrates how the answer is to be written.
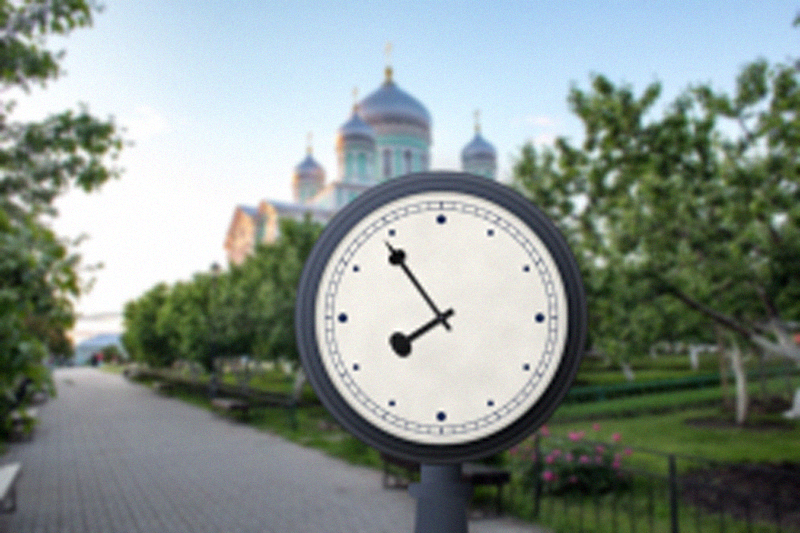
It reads {"hour": 7, "minute": 54}
